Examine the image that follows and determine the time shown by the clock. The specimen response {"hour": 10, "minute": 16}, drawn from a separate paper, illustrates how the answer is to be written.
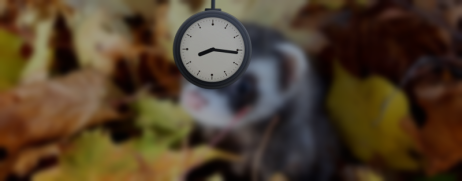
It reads {"hour": 8, "minute": 16}
